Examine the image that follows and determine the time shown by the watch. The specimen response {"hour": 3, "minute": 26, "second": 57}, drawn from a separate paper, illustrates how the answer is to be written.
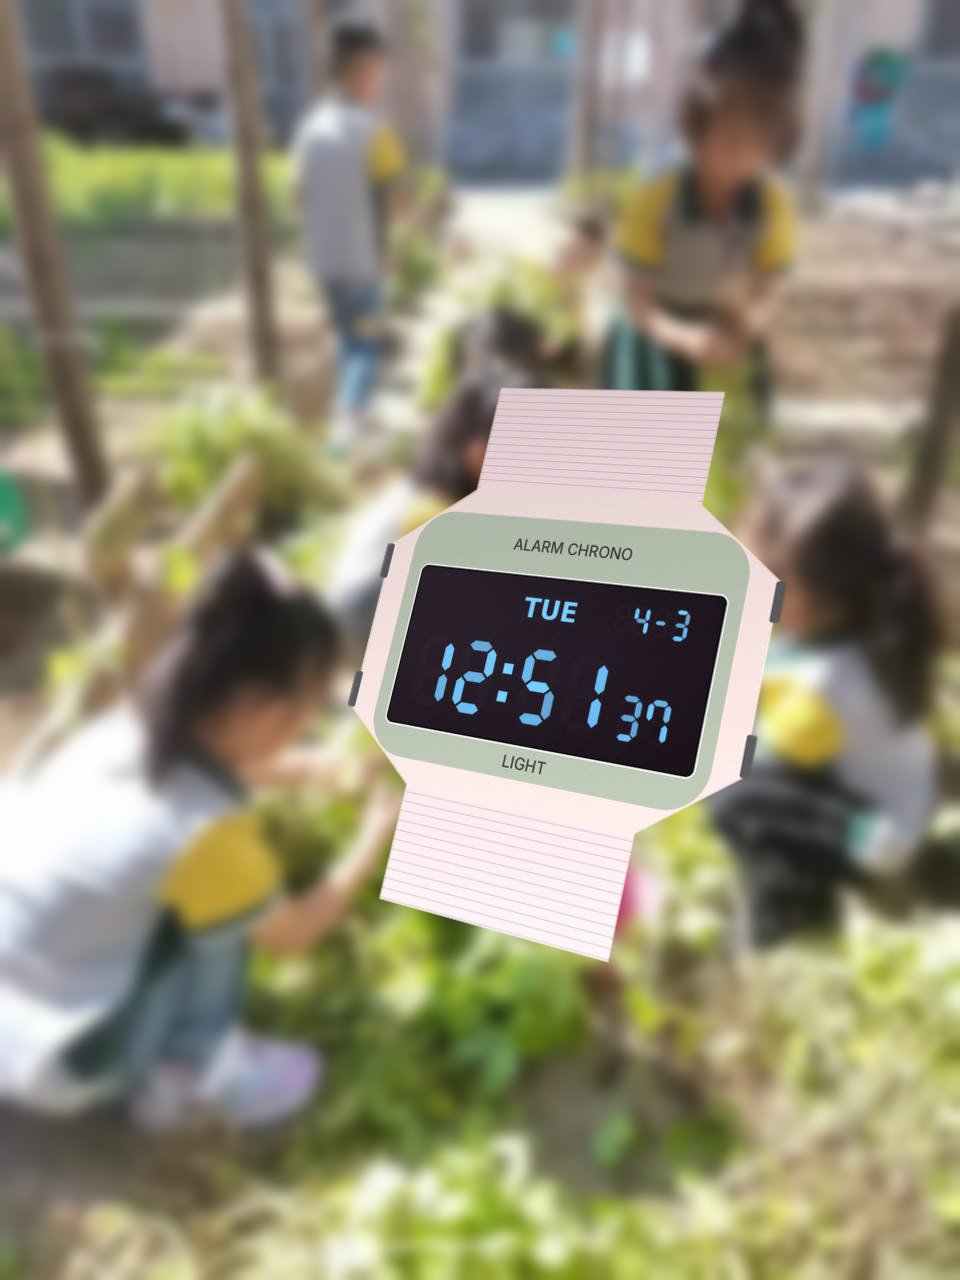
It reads {"hour": 12, "minute": 51, "second": 37}
